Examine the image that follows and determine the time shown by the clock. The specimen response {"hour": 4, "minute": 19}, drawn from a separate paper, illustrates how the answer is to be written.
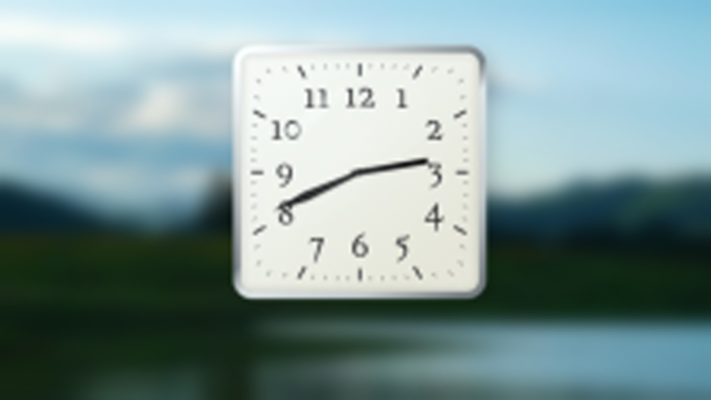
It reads {"hour": 2, "minute": 41}
